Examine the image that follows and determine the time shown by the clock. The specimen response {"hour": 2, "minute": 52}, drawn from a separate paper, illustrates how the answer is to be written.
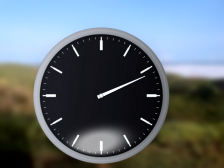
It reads {"hour": 2, "minute": 11}
